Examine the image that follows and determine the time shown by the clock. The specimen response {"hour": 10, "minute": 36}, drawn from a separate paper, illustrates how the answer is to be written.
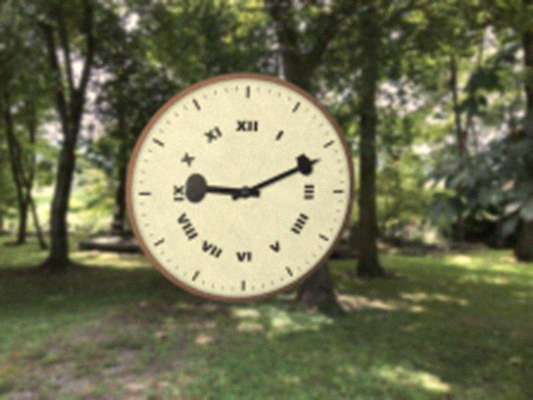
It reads {"hour": 9, "minute": 11}
